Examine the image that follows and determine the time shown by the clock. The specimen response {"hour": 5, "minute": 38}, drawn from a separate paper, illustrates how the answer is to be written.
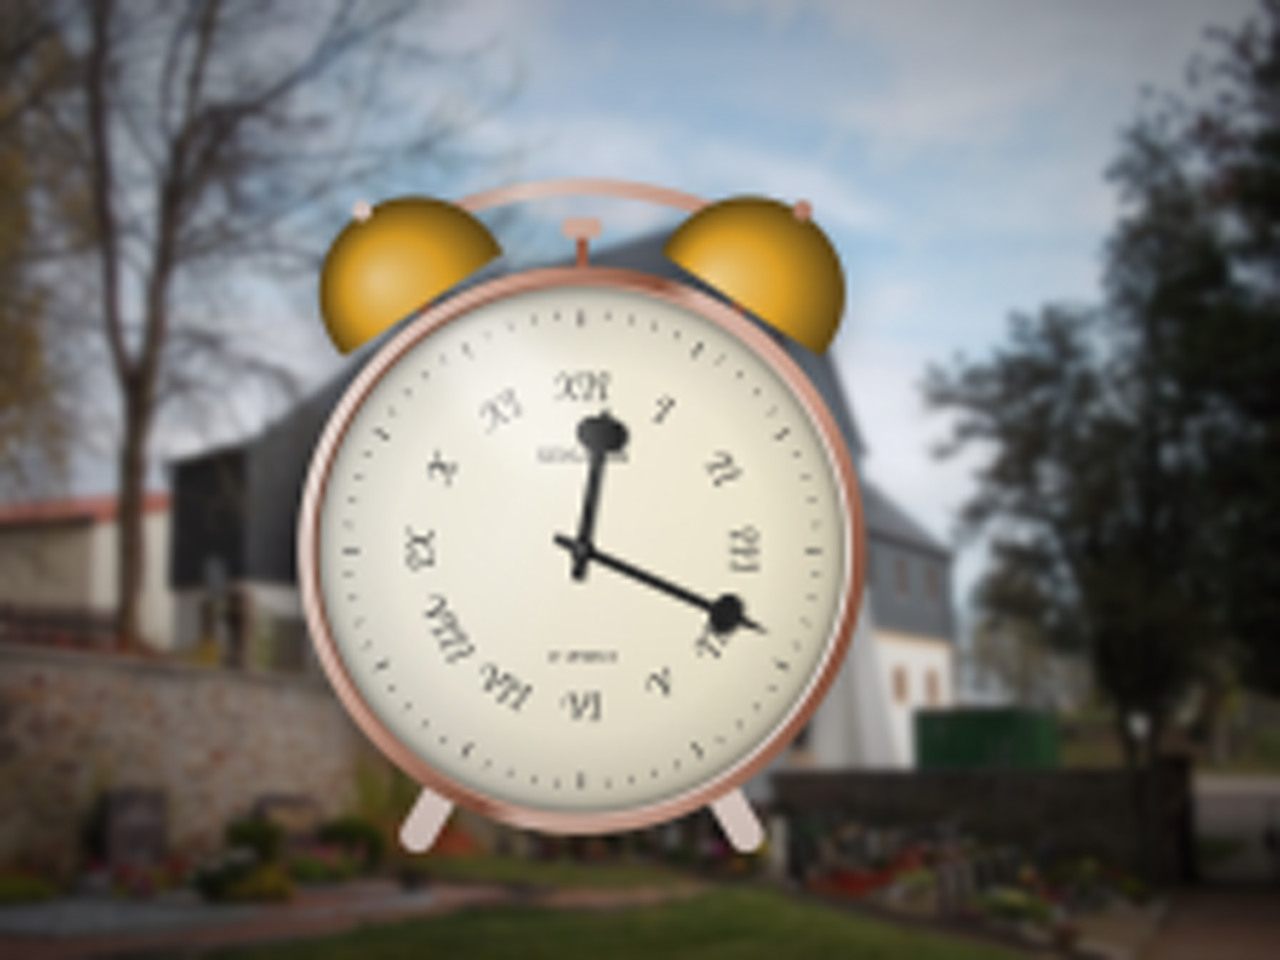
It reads {"hour": 12, "minute": 19}
